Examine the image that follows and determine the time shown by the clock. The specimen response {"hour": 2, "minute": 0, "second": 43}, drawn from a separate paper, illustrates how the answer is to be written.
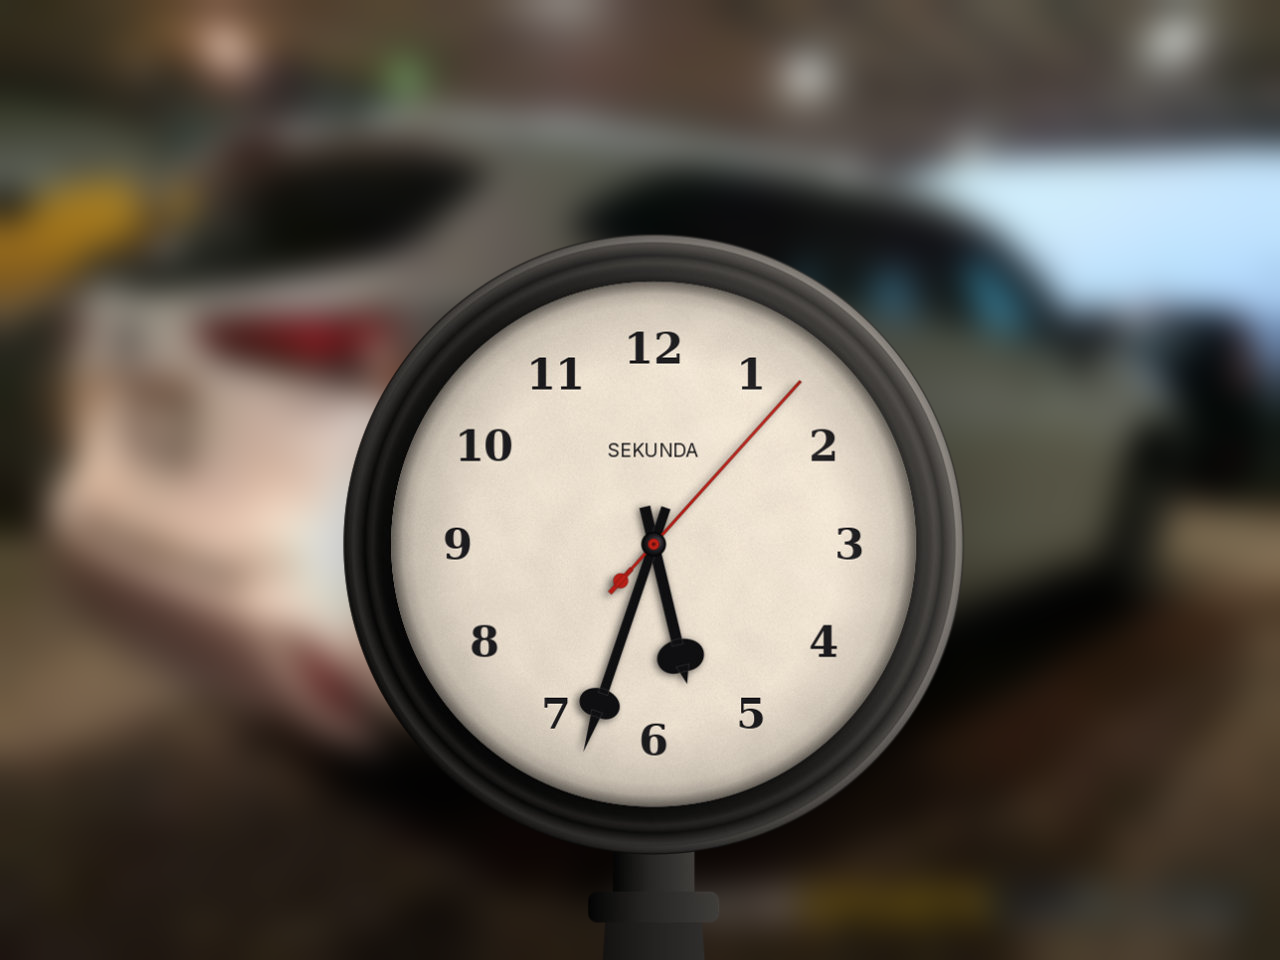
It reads {"hour": 5, "minute": 33, "second": 7}
